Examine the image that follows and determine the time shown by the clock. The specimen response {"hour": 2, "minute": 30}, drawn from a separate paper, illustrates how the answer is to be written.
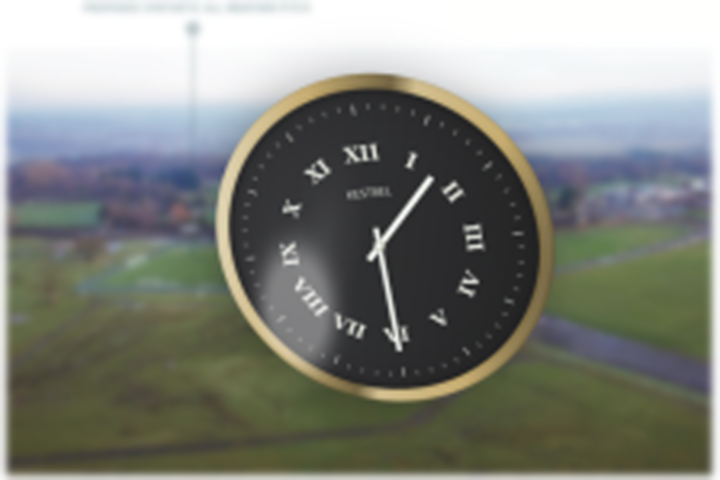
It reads {"hour": 1, "minute": 30}
